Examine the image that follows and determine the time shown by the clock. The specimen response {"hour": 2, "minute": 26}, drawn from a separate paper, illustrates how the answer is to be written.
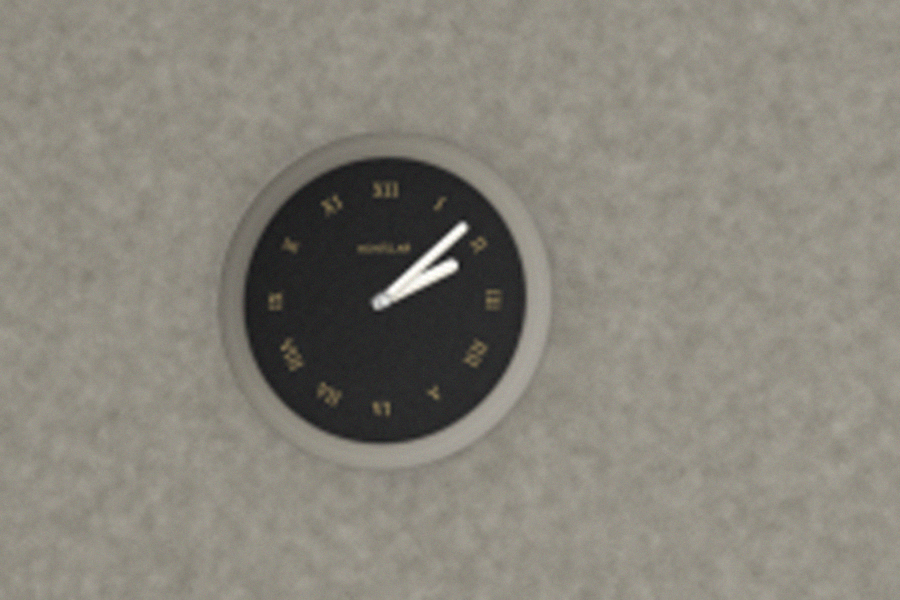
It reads {"hour": 2, "minute": 8}
